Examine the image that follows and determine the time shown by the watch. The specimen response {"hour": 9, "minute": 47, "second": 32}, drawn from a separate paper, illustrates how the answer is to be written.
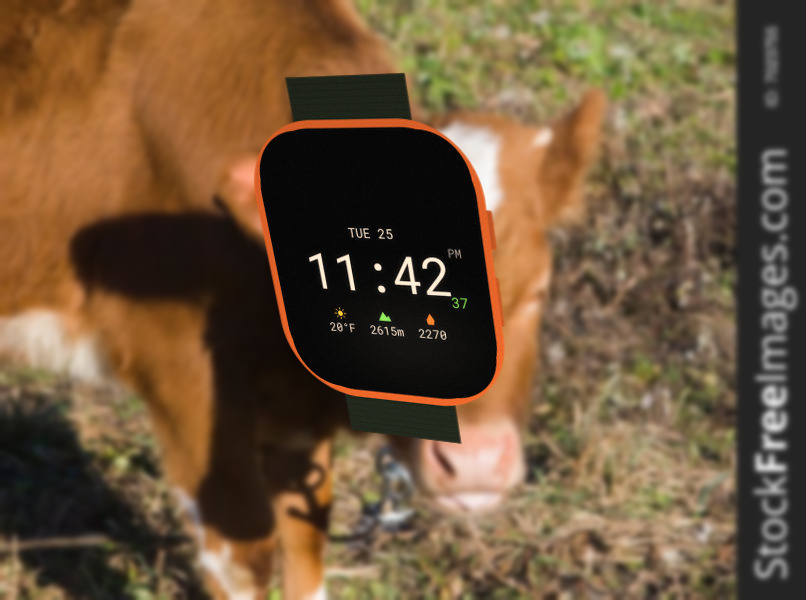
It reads {"hour": 11, "minute": 42, "second": 37}
